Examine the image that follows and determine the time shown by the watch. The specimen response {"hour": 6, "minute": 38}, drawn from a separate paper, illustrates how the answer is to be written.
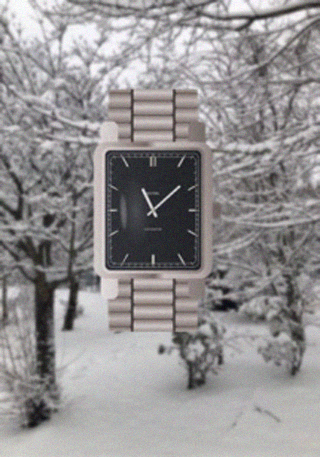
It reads {"hour": 11, "minute": 8}
